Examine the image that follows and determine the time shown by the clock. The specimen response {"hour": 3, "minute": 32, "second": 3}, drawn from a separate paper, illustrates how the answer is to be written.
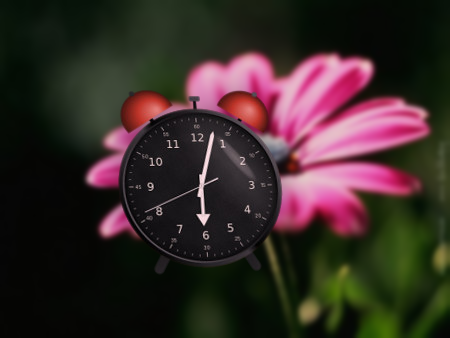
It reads {"hour": 6, "minute": 2, "second": 41}
